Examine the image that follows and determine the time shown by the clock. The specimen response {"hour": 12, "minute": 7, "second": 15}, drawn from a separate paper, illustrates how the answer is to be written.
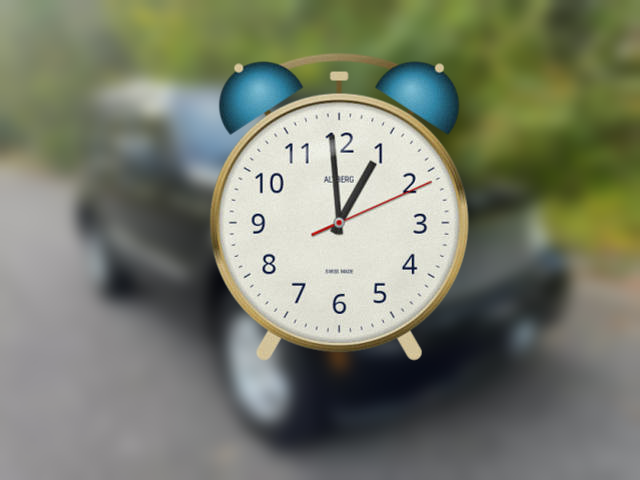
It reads {"hour": 12, "minute": 59, "second": 11}
